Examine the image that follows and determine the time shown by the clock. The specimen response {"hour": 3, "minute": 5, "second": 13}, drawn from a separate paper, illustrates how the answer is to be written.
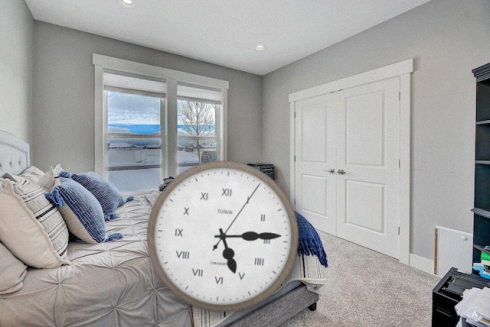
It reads {"hour": 5, "minute": 14, "second": 5}
